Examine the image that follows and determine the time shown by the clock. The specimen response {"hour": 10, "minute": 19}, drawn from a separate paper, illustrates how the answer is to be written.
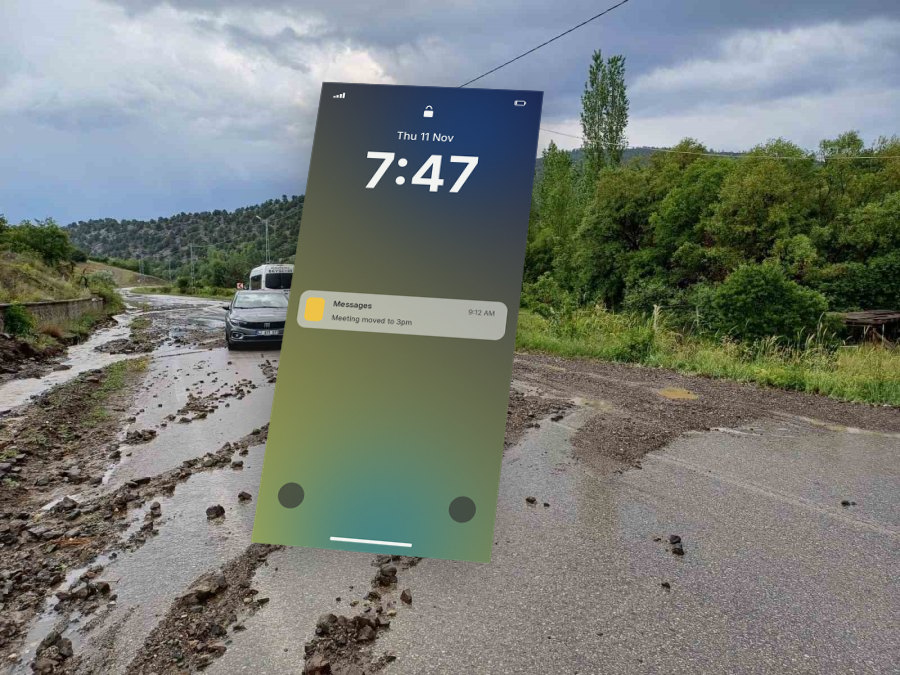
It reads {"hour": 7, "minute": 47}
